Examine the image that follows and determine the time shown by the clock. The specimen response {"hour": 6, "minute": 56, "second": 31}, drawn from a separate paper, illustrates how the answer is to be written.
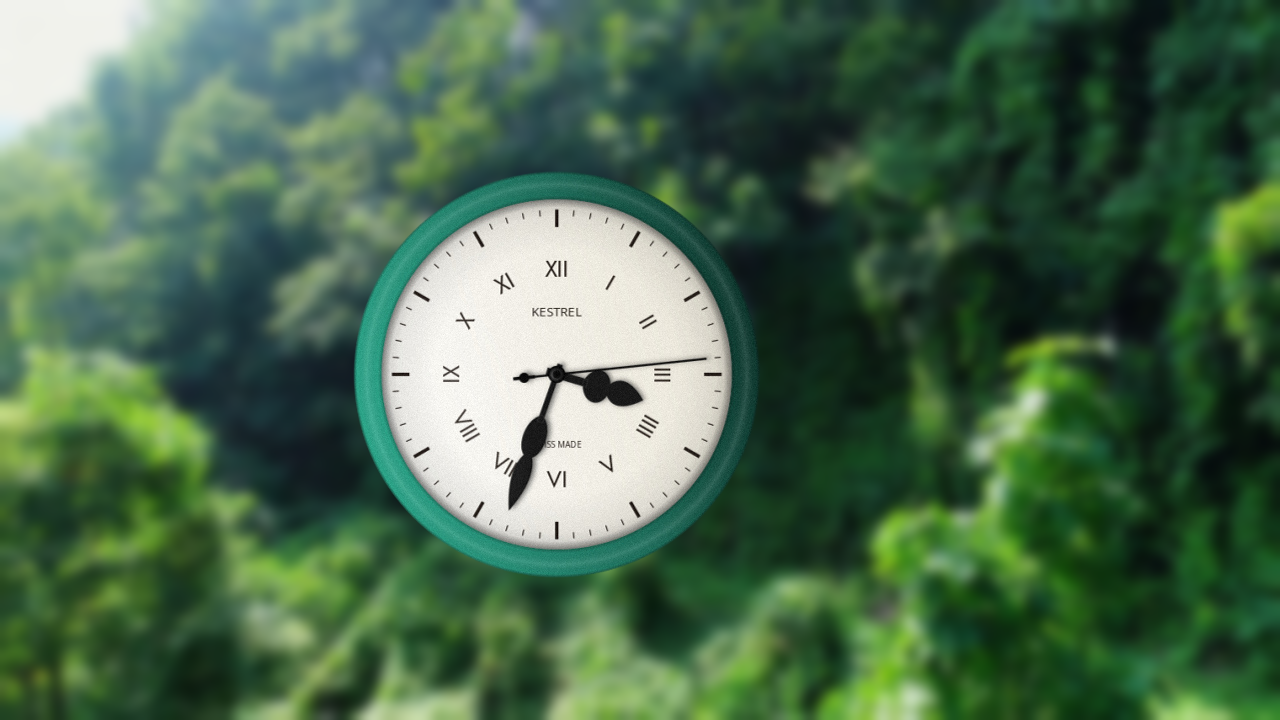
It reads {"hour": 3, "minute": 33, "second": 14}
